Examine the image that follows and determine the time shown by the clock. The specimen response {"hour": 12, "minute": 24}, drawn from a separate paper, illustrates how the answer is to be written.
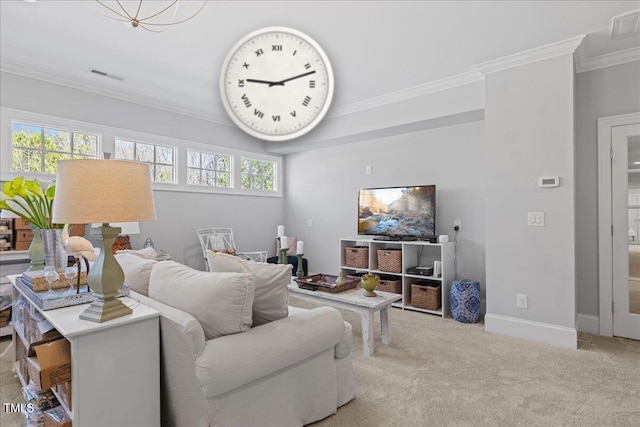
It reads {"hour": 9, "minute": 12}
